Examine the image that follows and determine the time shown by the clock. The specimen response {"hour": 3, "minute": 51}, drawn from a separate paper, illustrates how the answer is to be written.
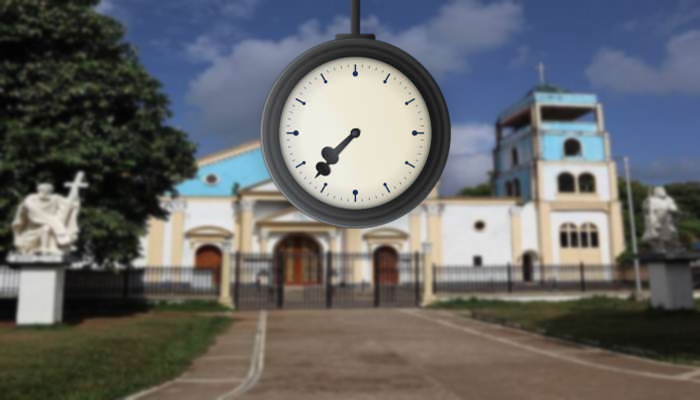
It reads {"hour": 7, "minute": 37}
